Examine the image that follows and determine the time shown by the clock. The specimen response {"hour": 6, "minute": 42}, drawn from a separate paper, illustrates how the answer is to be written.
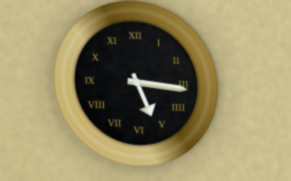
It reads {"hour": 5, "minute": 16}
